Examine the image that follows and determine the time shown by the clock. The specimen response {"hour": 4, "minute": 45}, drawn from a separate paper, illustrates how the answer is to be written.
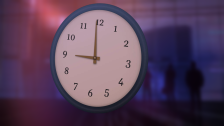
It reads {"hour": 8, "minute": 59}
